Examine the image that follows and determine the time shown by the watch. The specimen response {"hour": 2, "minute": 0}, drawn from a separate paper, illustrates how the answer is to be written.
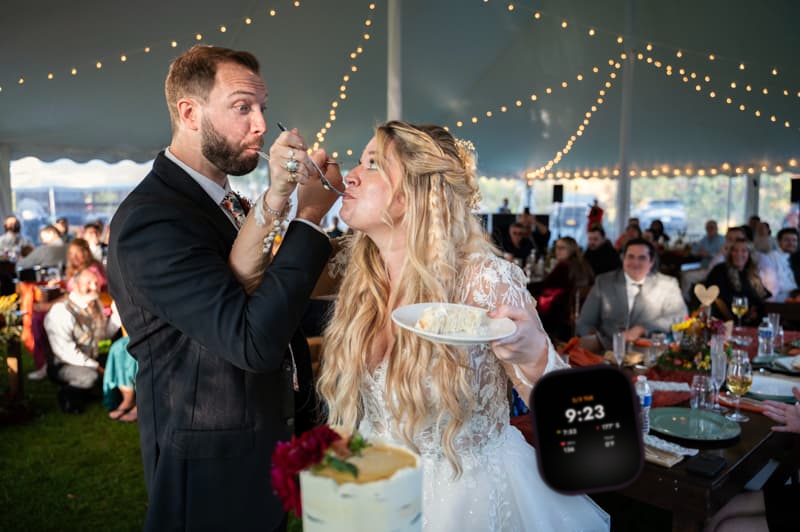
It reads {"hour": 9, "minute": 23}
